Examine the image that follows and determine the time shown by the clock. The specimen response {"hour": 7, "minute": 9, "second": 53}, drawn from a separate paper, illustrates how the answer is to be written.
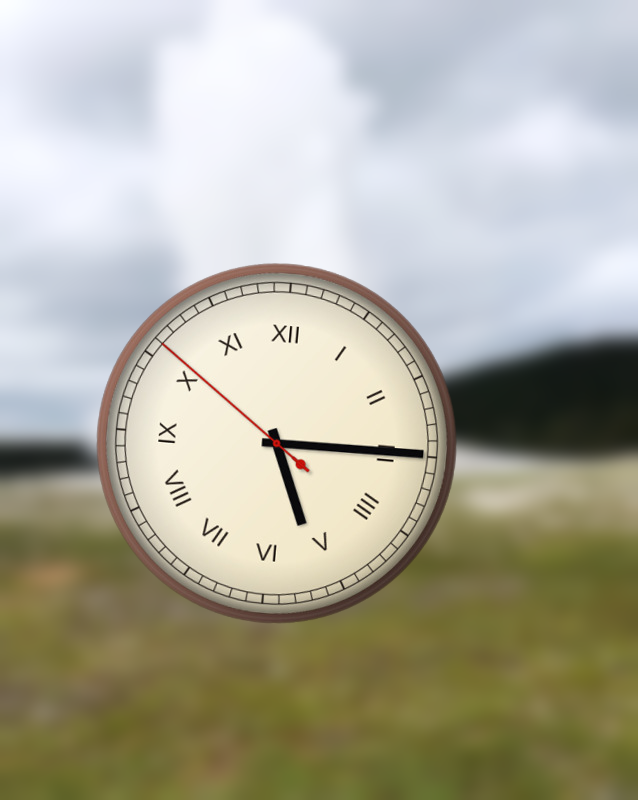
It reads {"hour": 5, "minute": 14, "second": 51}
